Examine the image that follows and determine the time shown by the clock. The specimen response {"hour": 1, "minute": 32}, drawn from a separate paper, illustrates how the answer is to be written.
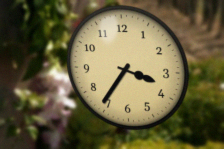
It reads {"hour": 3, "minute": 36}
